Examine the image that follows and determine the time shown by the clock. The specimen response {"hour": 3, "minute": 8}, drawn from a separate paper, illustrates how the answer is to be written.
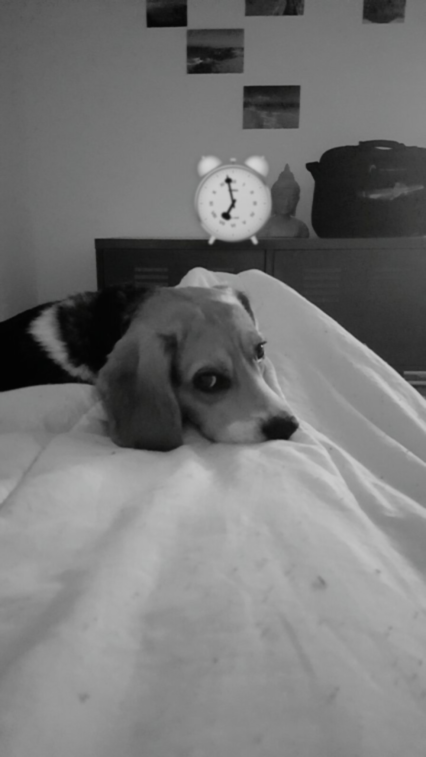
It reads {"hour": 6, "minute": 58}
